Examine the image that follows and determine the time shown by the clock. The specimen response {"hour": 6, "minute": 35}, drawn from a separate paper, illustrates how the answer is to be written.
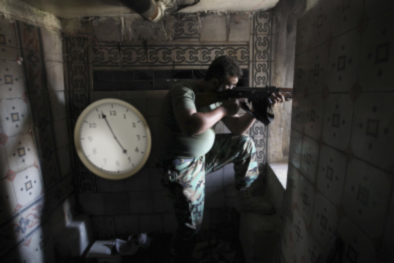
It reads {"hour": 4, "minute": 56}
